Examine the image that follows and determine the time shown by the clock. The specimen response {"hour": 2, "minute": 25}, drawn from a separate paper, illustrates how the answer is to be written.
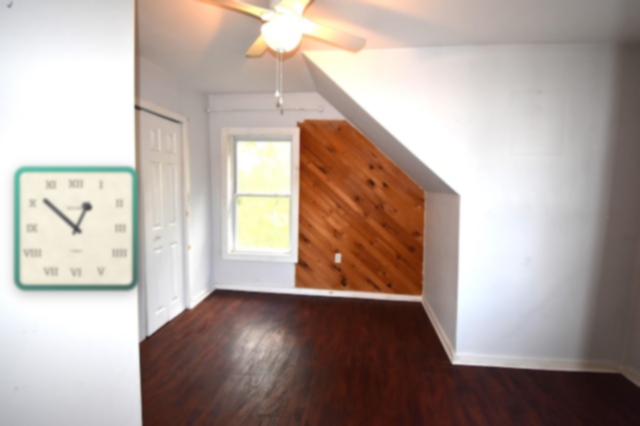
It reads {"hour": 12, "minute": 52}
